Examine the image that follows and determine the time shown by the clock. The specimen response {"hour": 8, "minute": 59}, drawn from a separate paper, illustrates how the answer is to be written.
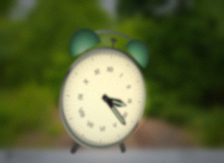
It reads {"hour": 3, "minute": 22}
